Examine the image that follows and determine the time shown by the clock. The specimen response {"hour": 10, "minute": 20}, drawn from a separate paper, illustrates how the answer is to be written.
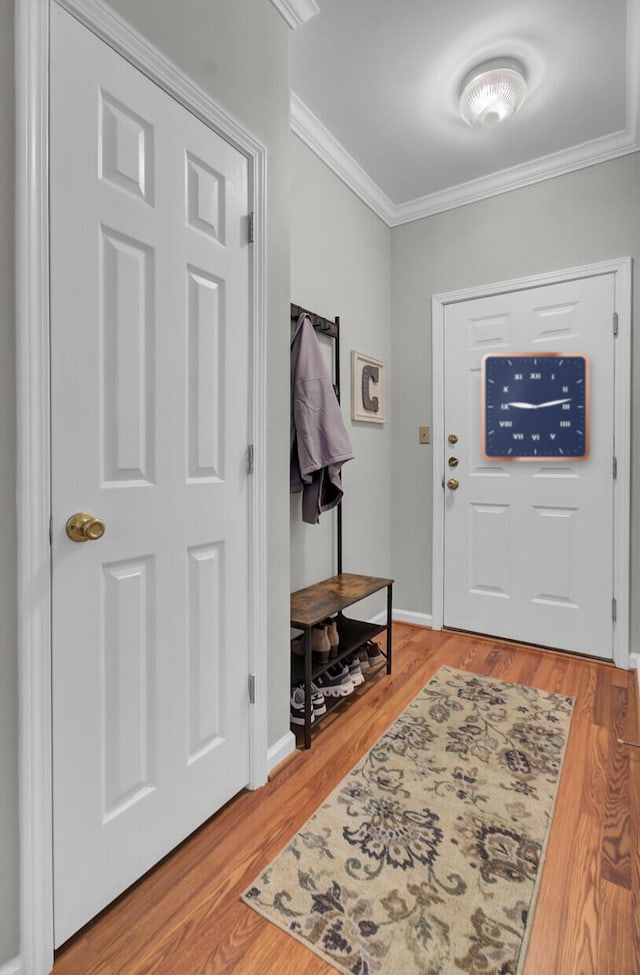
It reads {"hour": 9, "minute": 13}
